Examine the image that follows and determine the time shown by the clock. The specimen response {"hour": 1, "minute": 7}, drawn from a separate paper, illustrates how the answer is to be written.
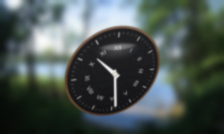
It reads {"hour": 10, "minute": 29}
